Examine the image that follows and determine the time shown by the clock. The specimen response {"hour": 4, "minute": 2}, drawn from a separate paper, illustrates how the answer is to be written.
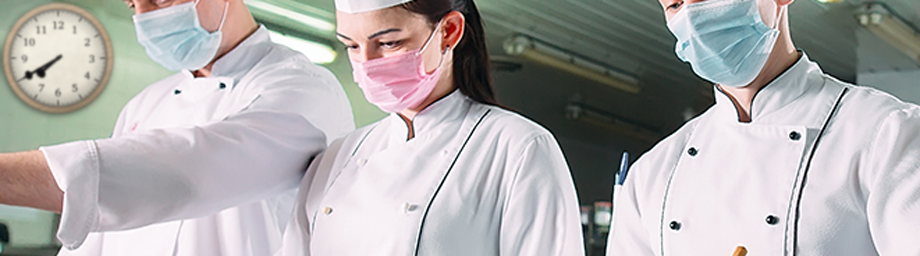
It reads {"hour": 7, "minute": 40}
